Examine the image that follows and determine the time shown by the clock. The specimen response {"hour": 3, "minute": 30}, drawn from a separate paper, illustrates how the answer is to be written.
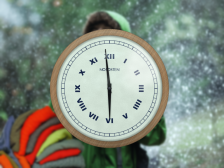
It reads {"hour": 5, "minute": 59}
